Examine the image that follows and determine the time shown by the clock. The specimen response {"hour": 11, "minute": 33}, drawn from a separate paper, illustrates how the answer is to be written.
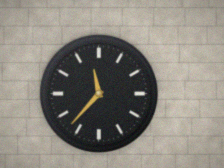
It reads {"hour": 11, "minute": 37}
